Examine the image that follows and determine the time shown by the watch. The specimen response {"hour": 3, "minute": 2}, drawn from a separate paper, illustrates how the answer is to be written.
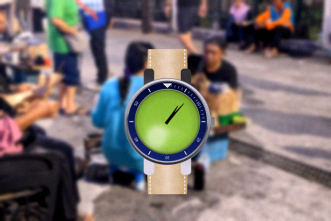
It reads {"hour": 1, "minute": 7}
